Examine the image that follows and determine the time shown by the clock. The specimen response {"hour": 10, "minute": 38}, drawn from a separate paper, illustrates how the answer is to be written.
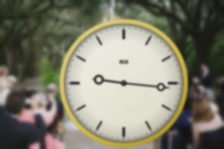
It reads {"hour": 9, "minute": 16}
